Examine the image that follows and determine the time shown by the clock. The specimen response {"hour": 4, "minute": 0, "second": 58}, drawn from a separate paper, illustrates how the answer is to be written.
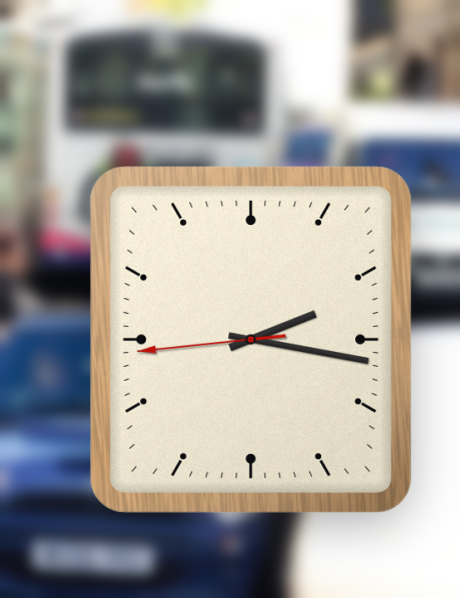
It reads {"hour": 2, "minute": 16, "second": 44}
